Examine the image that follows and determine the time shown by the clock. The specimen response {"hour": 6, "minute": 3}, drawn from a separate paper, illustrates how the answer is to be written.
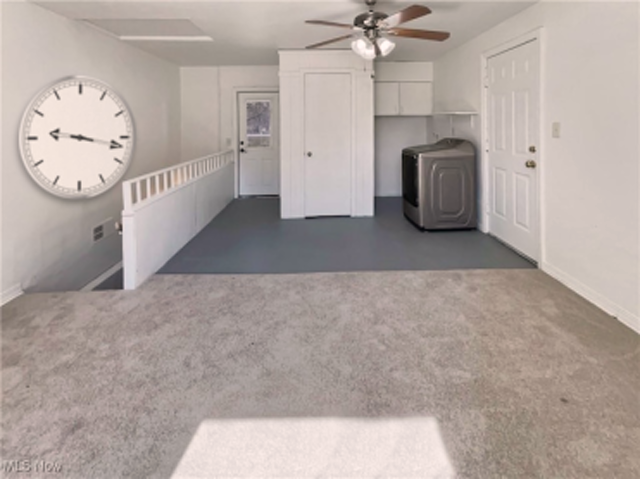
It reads {"hour": 9, "minute": 17}
